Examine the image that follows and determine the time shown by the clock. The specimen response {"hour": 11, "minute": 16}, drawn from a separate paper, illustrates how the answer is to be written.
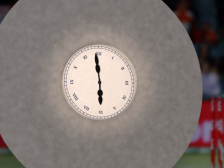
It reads {"hour": 5, "minute": 59}
